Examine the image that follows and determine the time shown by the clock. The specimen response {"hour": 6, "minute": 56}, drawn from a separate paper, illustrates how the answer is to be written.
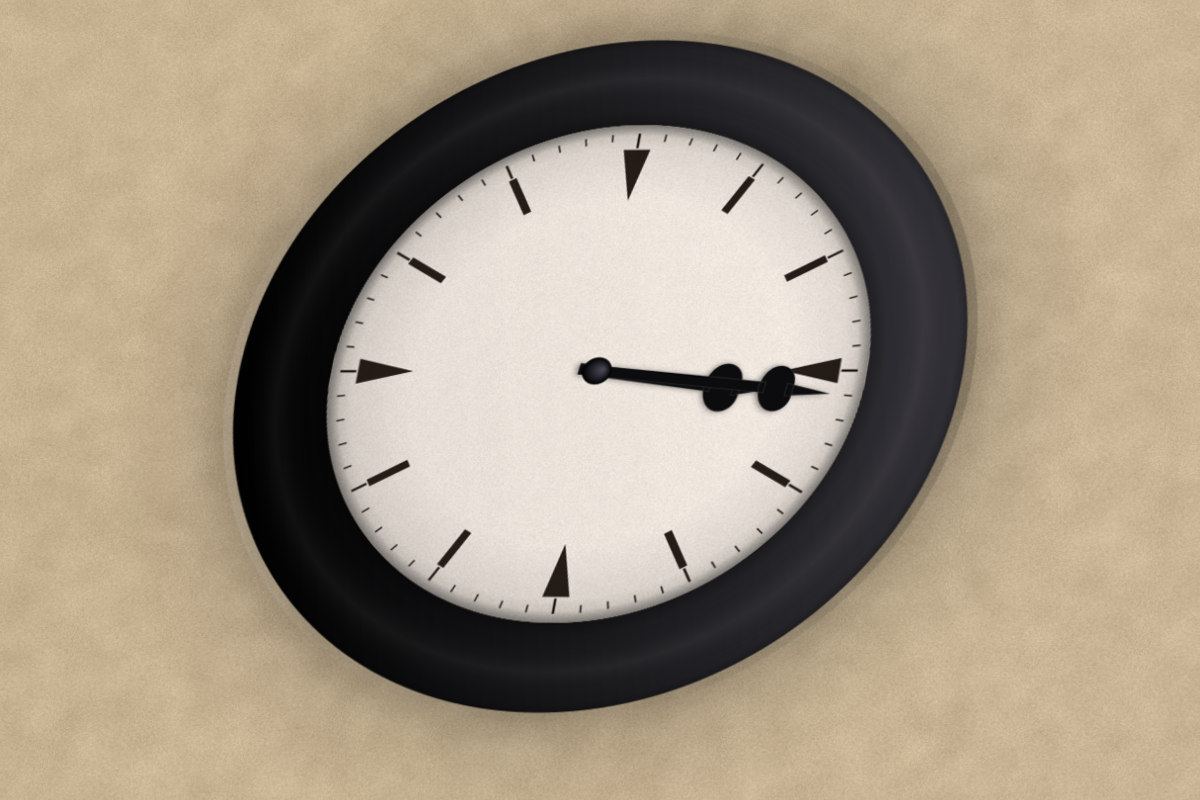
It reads {"hour": 3, "minute": 16}
